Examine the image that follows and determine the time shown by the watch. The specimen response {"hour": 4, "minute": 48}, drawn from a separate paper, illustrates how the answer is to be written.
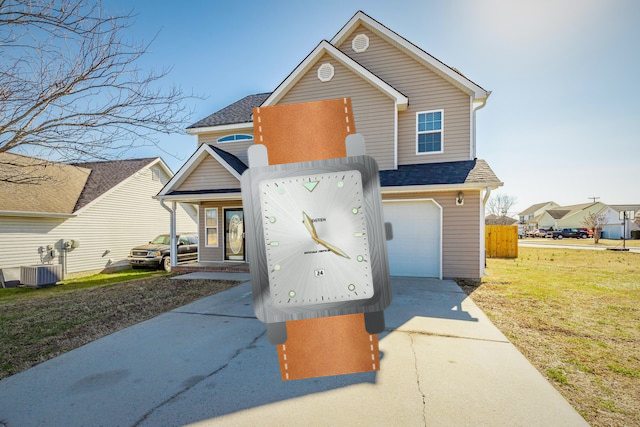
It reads {"hour": 11, "minute": 21}
